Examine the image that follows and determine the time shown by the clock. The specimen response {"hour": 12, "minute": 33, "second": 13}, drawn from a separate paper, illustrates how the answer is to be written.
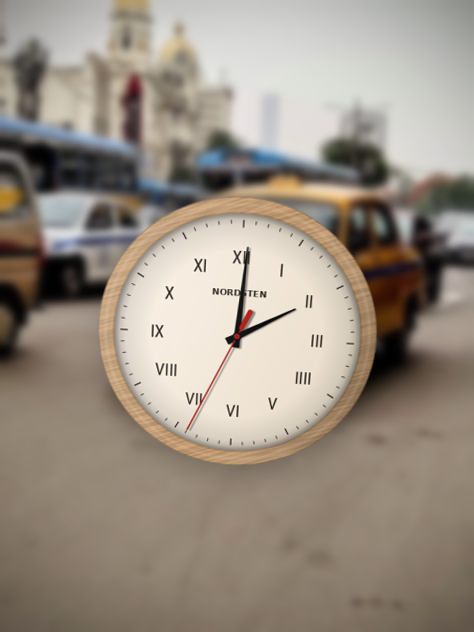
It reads {"hour": 2, "minute": 0, "second": 34}
